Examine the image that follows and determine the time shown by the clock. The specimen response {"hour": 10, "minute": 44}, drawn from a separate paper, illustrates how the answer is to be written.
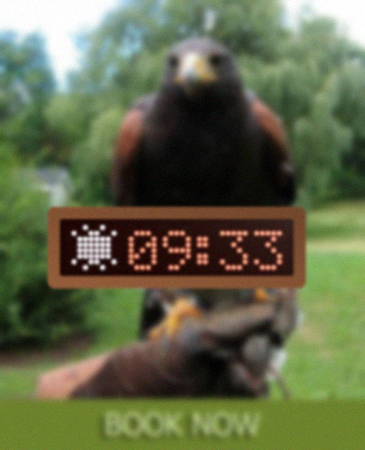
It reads {"hour": 9, "minute": 33}
